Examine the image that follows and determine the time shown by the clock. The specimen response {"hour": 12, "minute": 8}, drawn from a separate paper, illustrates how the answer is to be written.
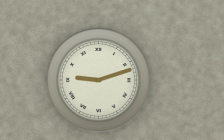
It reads {"hour": 9, "minute": 12}
